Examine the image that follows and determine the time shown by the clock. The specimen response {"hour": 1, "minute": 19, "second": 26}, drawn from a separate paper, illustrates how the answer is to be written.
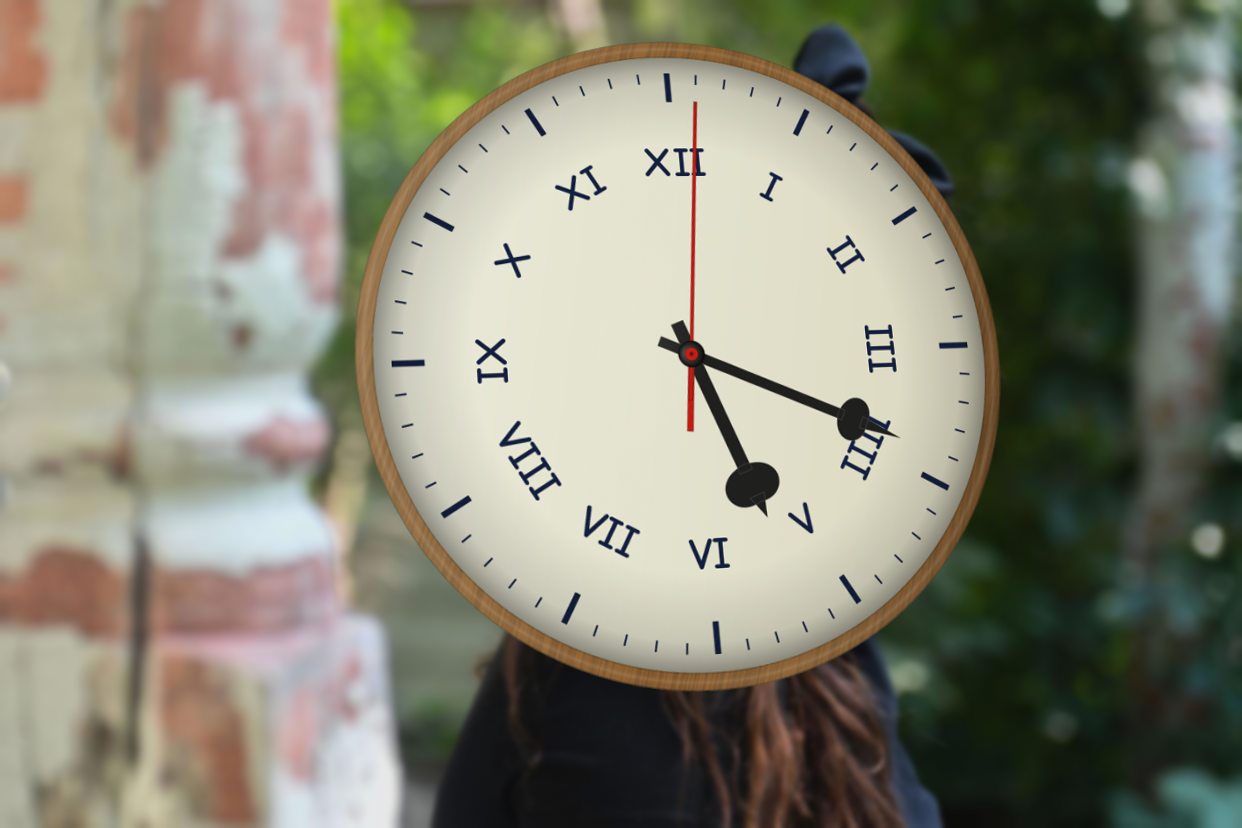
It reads {"hour": 5, "minute": 19, "second": 1}
